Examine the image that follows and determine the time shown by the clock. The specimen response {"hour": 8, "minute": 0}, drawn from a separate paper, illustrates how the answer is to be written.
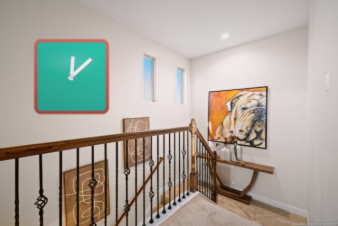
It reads {"hour": 12, "minute": 8}
